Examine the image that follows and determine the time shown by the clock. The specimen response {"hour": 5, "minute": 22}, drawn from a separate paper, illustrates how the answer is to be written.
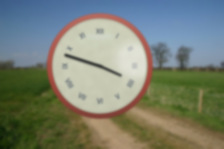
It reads {"hour": 3, "minute": 48}
